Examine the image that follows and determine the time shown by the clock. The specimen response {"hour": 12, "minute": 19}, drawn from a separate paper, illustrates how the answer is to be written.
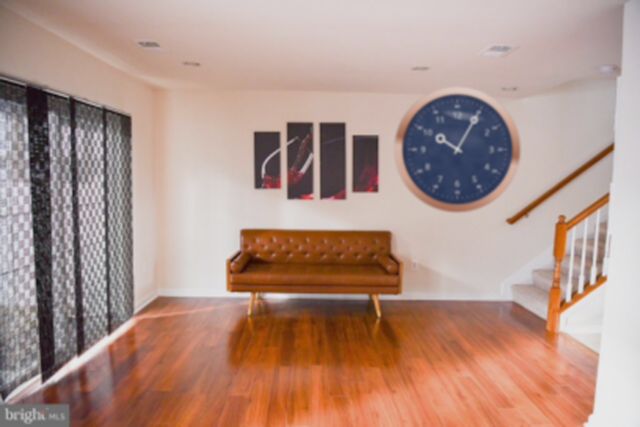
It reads {"hour": 10, "minute": 5}
